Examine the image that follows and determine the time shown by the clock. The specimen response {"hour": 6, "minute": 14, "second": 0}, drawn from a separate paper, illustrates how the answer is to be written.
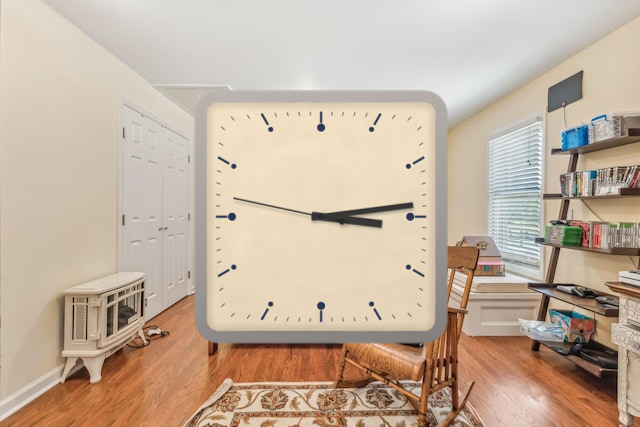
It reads {"hour": 3, "minute": 13, "second": 47}
